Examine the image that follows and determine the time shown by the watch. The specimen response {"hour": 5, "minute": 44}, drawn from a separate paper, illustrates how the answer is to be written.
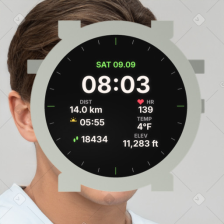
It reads {"hour": 8, "minute": 3}
